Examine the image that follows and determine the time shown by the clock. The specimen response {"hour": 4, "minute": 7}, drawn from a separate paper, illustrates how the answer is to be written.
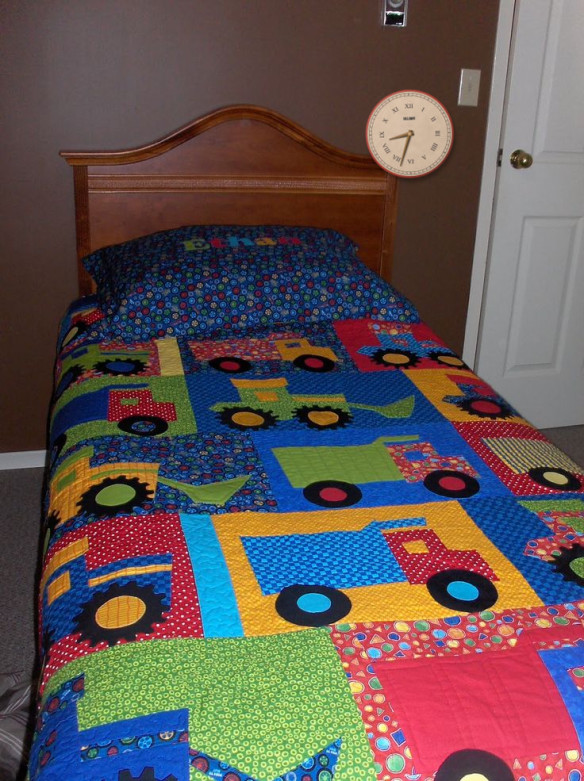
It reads {"hour": 8, "minute": 33}
